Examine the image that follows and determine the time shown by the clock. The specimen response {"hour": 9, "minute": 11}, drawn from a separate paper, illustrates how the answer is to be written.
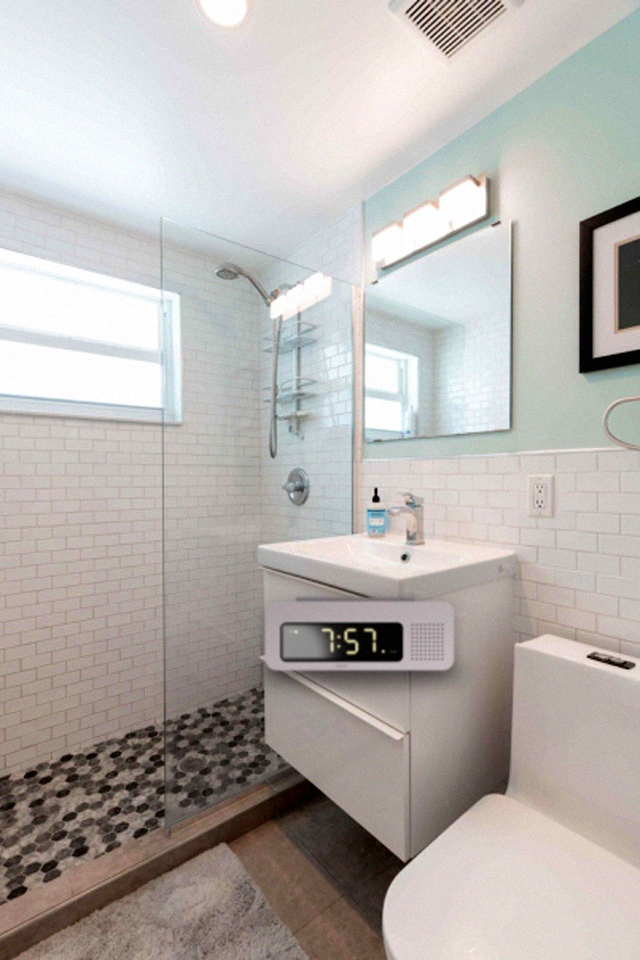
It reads {"hour": 7, "minute": 57}
